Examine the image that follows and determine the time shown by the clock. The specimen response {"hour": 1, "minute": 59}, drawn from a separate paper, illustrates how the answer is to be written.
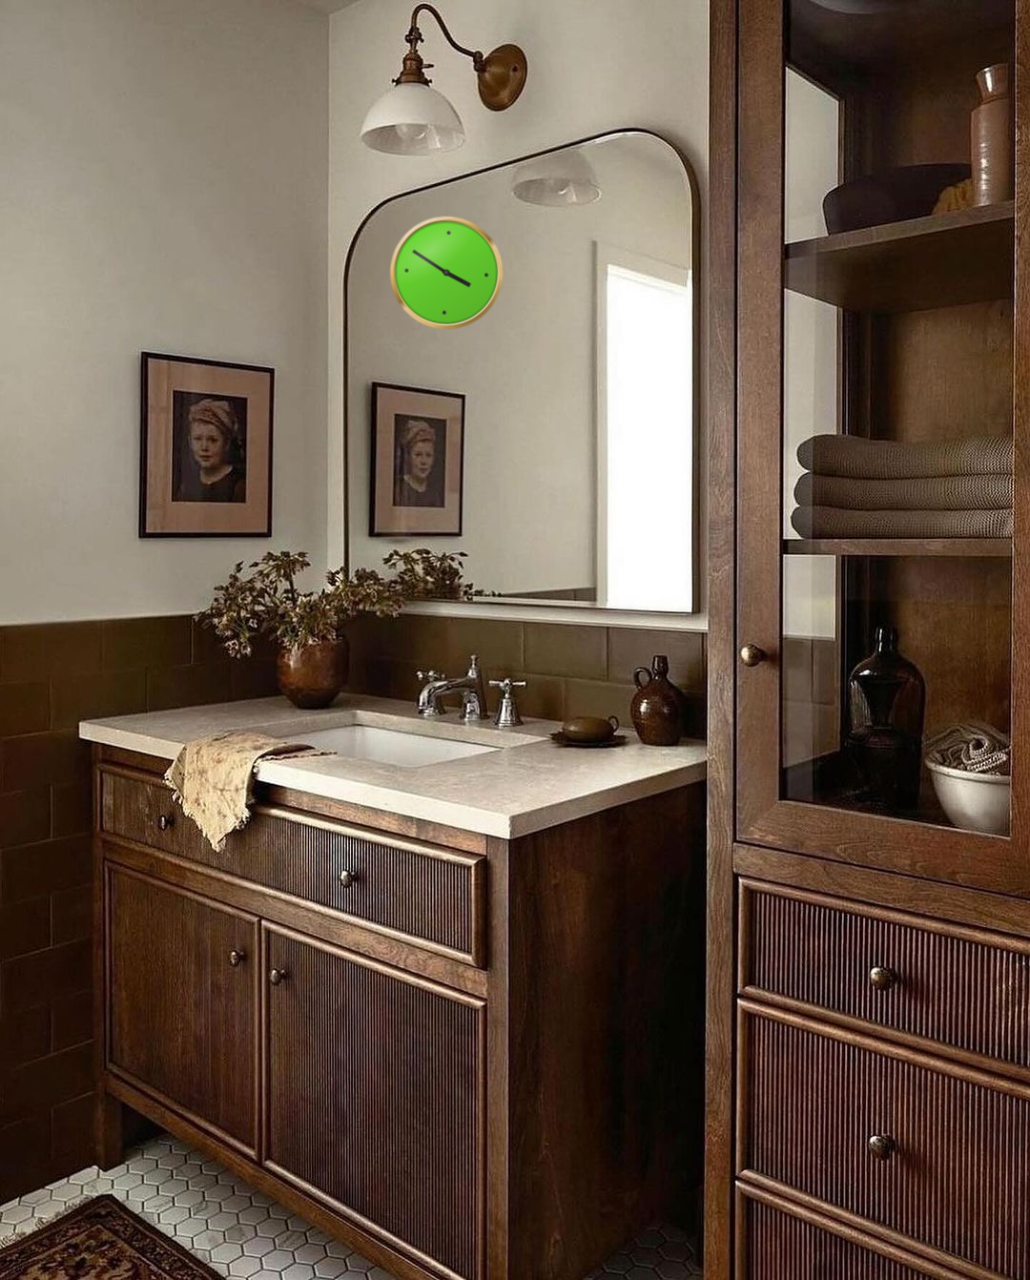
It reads {"hour": 3, "minute": 50}
